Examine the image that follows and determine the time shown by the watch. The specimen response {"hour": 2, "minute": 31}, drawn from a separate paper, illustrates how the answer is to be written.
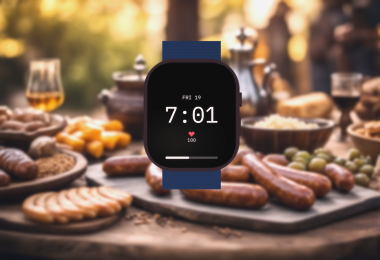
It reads {"hour": 7, "minute": 1}
